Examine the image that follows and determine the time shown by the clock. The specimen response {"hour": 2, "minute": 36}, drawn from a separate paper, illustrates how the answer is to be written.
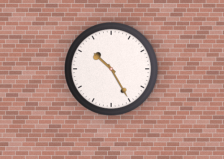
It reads {"hour": 10, "minute": 25}
